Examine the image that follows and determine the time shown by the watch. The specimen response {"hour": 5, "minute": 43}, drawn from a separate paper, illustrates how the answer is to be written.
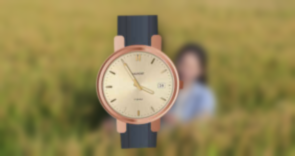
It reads {"hour": 3, "minute": 55}
